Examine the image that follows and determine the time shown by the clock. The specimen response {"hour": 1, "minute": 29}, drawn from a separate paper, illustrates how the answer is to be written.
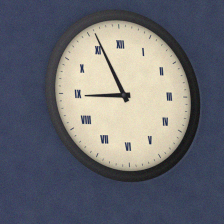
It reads {"hour": 8, "minute": 56}
